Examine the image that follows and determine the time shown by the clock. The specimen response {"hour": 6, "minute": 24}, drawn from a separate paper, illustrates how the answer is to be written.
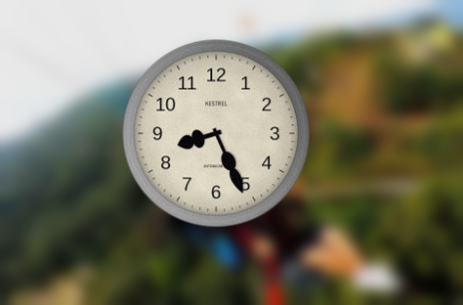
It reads {"hour": 8, "minute": 26}
